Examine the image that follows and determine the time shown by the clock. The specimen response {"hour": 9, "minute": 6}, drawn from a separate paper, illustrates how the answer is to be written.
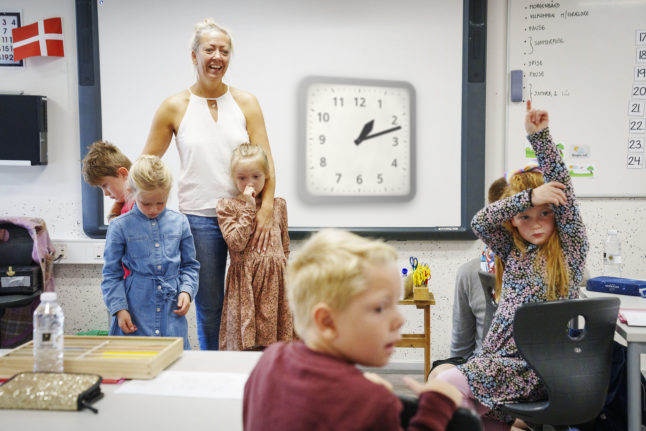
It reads {"hour": 1, "minute": 12}
